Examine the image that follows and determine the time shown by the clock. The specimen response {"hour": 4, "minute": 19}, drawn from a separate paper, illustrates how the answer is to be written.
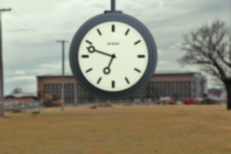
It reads {"hour": 6, "minute": 48}
